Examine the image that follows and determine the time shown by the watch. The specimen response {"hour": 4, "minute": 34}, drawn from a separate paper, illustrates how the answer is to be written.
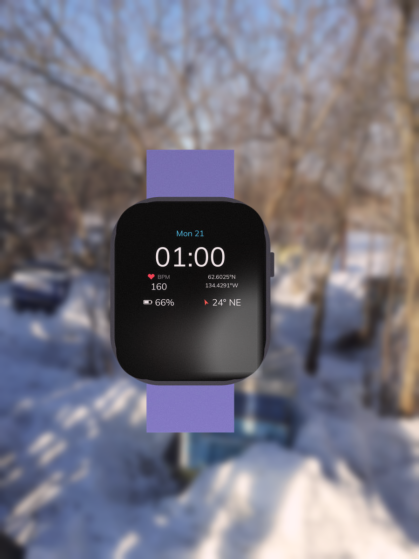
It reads {"hour": 1, "minute": 0}
